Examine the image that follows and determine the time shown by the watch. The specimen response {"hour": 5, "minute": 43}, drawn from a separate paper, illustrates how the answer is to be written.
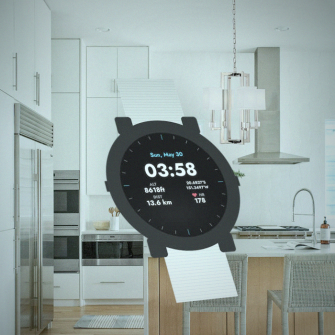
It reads {"hour": 3, "minute": 58}
